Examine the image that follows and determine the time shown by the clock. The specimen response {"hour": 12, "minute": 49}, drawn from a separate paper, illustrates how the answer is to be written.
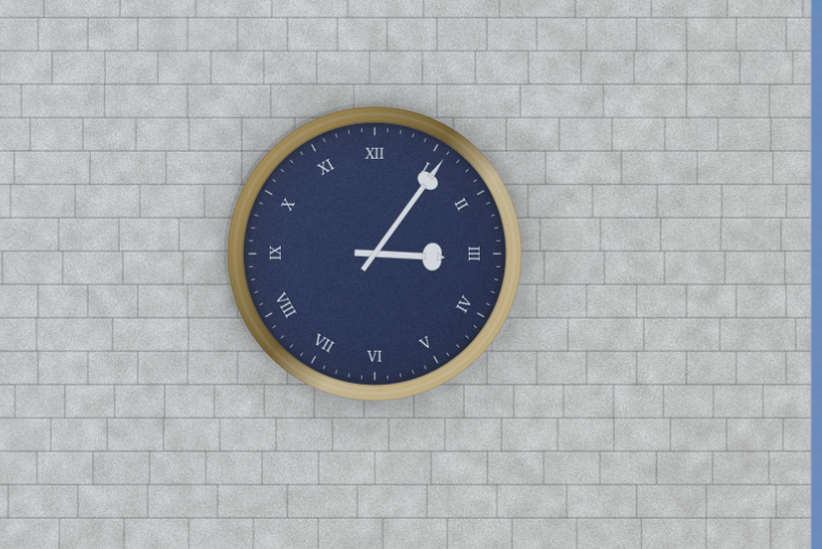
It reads {"hour": 3, "minute": 6}
